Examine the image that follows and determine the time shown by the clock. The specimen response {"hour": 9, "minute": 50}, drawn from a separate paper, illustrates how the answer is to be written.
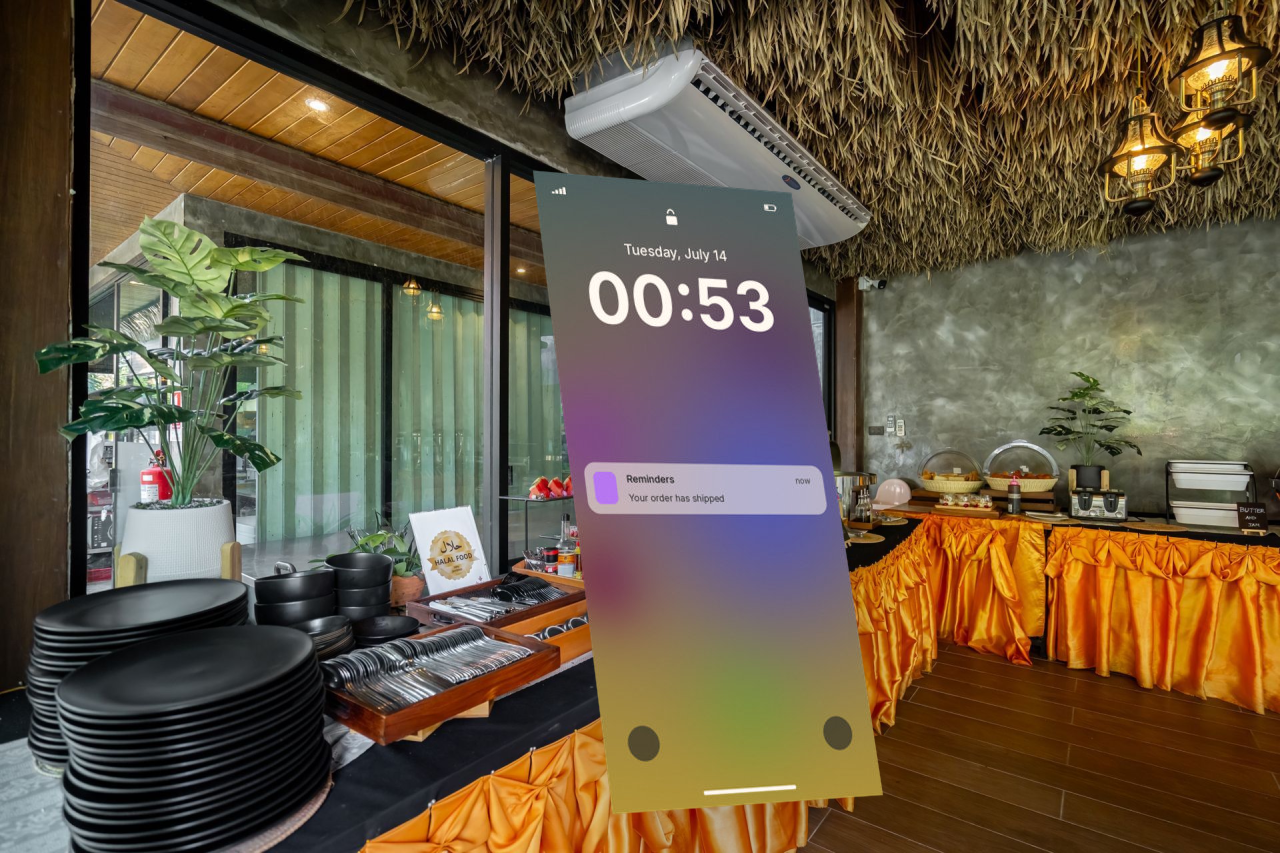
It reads {"hour": 0, "minute": 53}
